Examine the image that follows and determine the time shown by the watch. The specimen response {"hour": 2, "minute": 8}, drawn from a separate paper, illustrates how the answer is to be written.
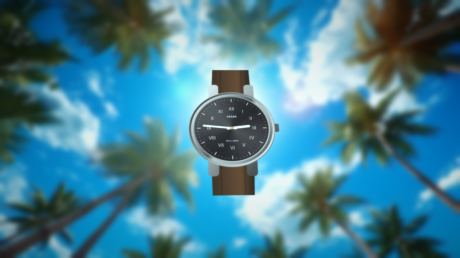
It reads {"hour": 2, "minute": 46}
